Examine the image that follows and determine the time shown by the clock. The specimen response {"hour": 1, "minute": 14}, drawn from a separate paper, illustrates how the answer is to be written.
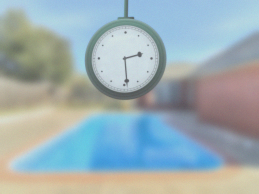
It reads {"hour": 2, "minute": 29}
